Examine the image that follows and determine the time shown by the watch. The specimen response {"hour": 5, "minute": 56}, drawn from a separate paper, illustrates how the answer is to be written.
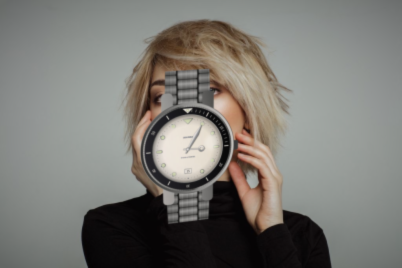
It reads {"hour": 3, "minute": 5}
